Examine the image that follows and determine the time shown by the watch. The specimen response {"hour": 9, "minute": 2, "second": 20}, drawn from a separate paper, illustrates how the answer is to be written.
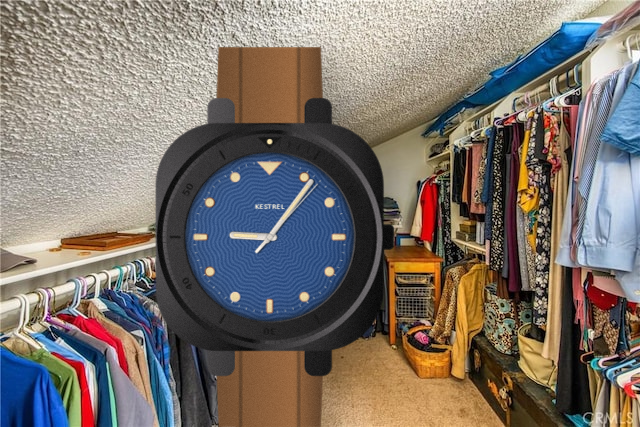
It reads {"hour": 9, "minute": 6, "second": 7}
